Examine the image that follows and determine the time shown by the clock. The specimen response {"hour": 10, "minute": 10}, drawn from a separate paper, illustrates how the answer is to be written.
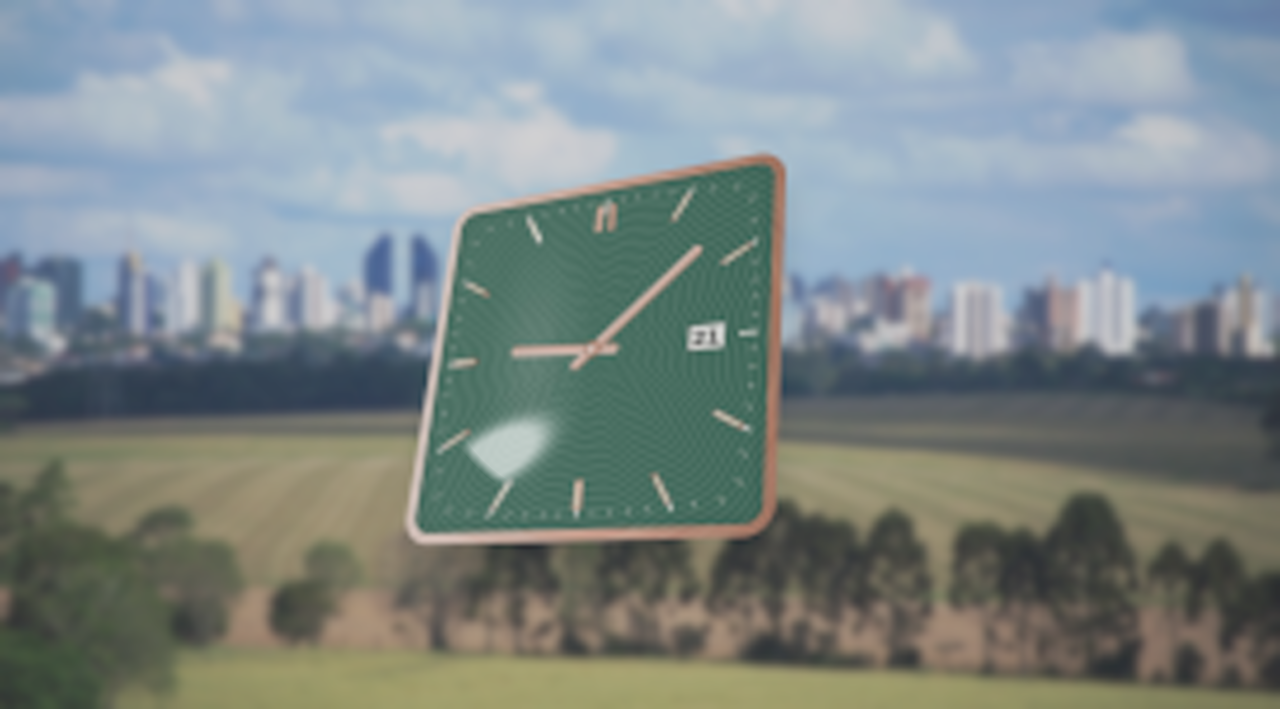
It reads {"hour": 9, "minute": 8}
